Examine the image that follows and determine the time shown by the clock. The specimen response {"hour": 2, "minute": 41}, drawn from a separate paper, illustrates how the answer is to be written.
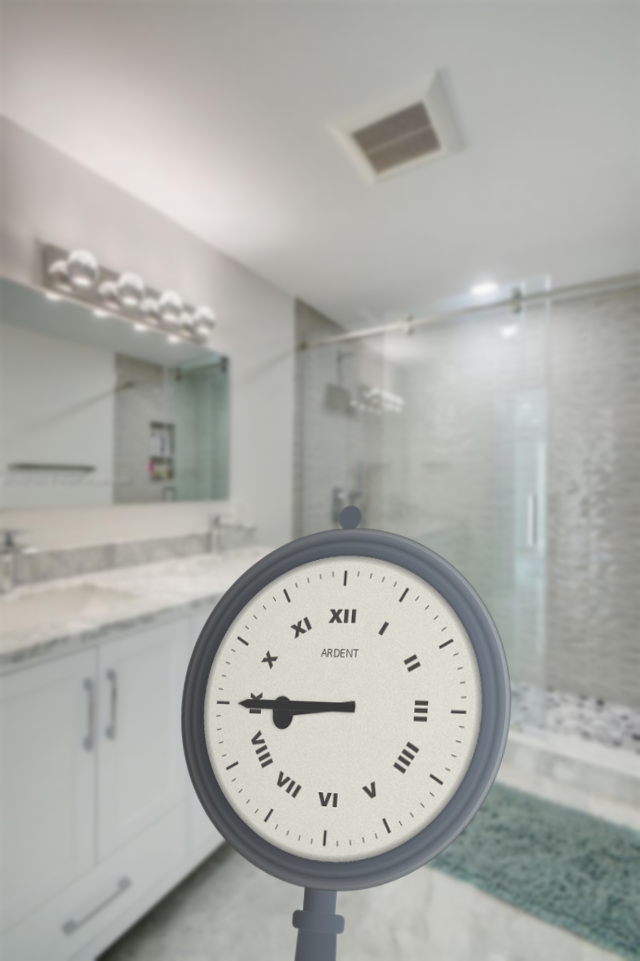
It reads {"hour": 8, "minute": 45}
